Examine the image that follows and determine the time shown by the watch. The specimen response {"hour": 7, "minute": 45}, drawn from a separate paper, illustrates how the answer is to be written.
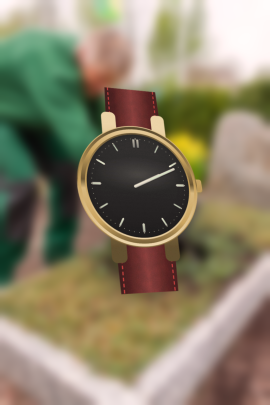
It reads {"hour": 2, "minute": 11}
